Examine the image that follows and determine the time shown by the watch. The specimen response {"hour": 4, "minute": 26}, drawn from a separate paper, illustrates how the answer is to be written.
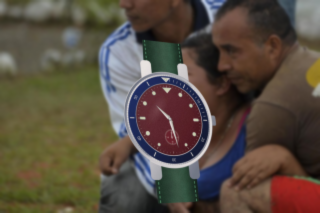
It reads {"hour": 10, "minute": 28}
